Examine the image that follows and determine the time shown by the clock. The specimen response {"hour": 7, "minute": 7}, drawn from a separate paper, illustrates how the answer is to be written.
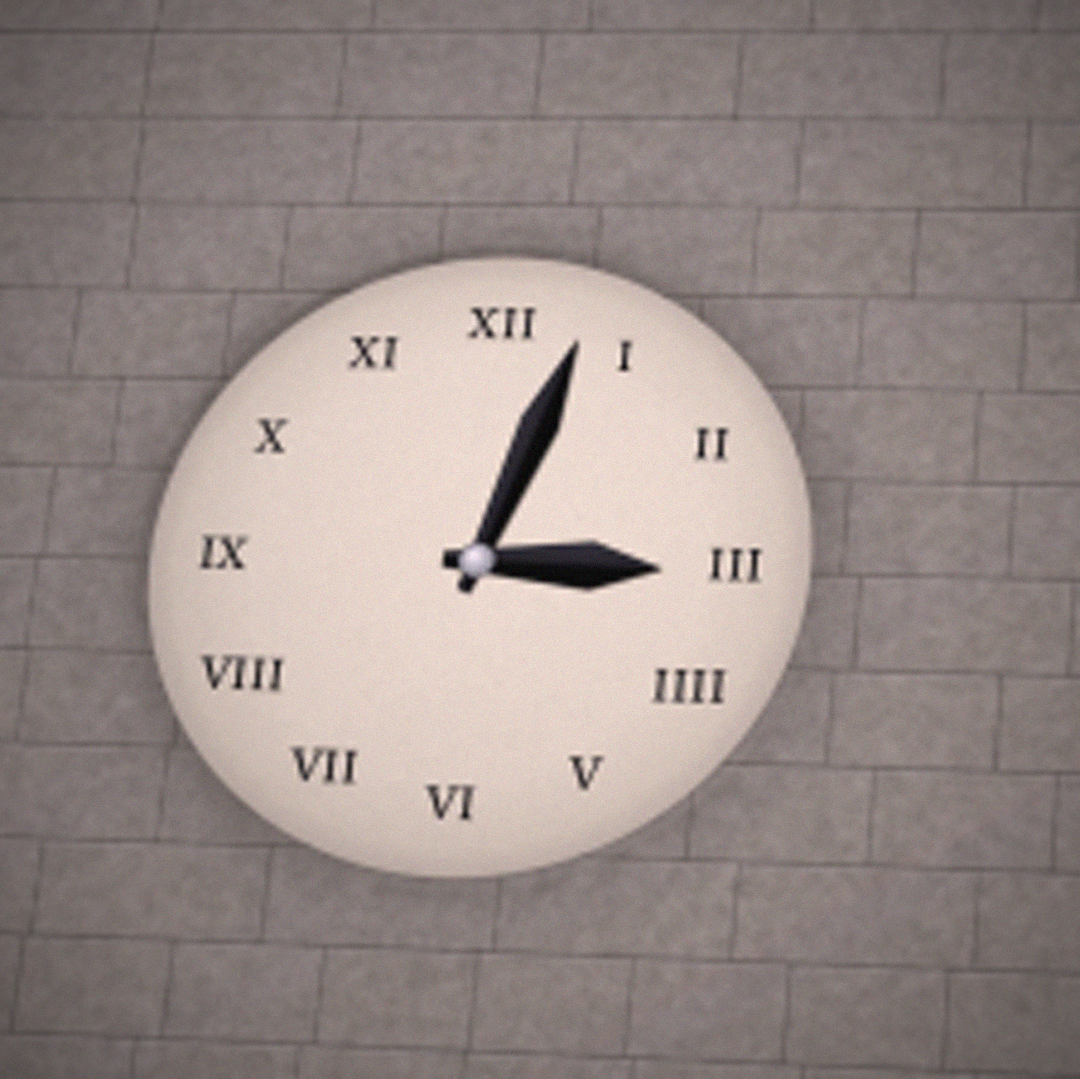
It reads {"hour": 3, "minute": 3}
